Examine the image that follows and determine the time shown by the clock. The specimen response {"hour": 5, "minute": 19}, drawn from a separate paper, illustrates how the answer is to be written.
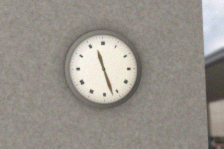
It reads {"hour": 11, "minute": 27}
